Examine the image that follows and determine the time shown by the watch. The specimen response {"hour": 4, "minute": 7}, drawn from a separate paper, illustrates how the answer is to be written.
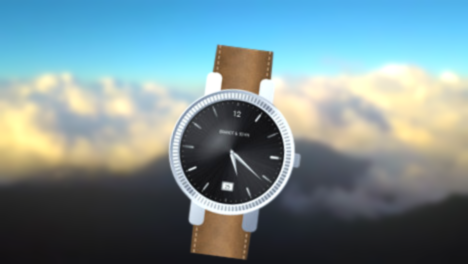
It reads {"hour": 5, "minute": 21}
